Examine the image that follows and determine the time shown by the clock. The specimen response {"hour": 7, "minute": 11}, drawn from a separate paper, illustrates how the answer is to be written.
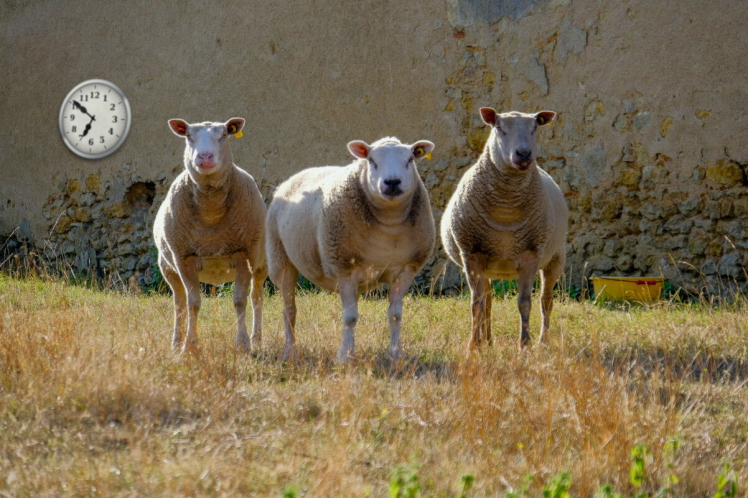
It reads {"hour": 6, "minute": 51}
